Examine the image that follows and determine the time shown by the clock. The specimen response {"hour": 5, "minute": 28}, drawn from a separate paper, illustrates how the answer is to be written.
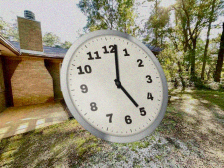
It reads {"hour": 5, "minute": 2}
